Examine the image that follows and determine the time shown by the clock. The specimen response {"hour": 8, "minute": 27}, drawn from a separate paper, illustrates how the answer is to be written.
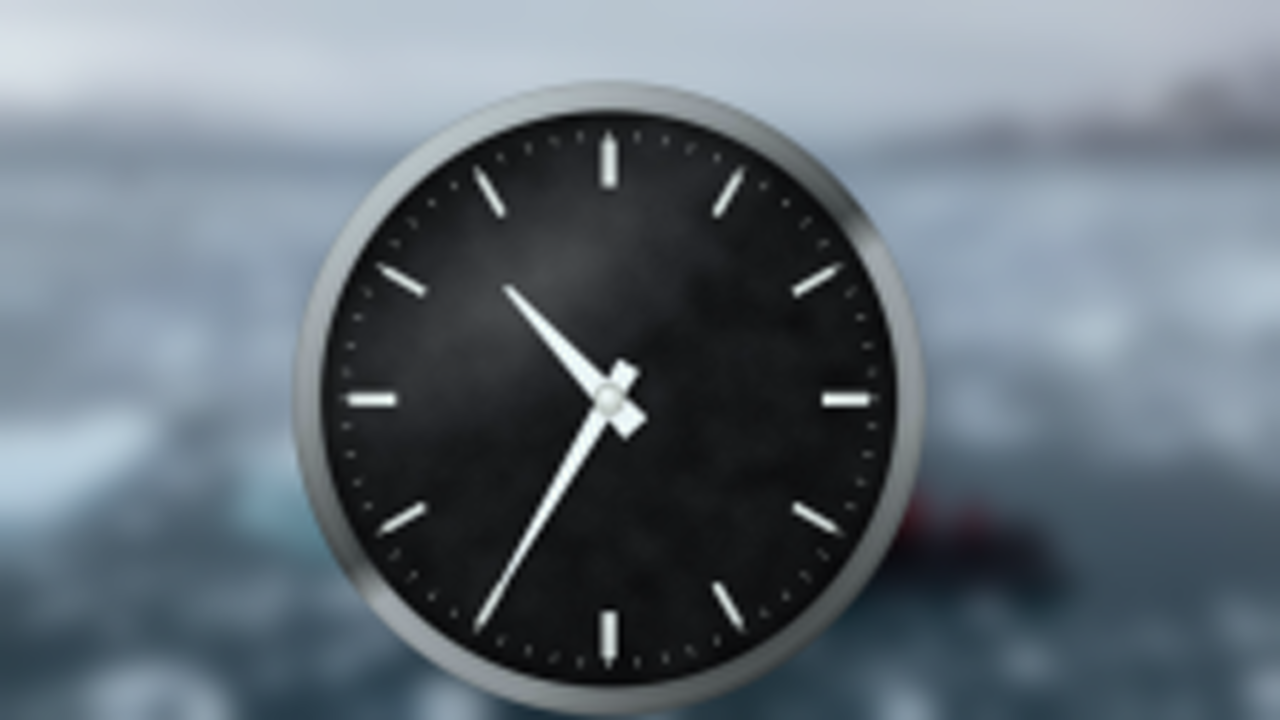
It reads {"hour": 10, "minute": 35}
